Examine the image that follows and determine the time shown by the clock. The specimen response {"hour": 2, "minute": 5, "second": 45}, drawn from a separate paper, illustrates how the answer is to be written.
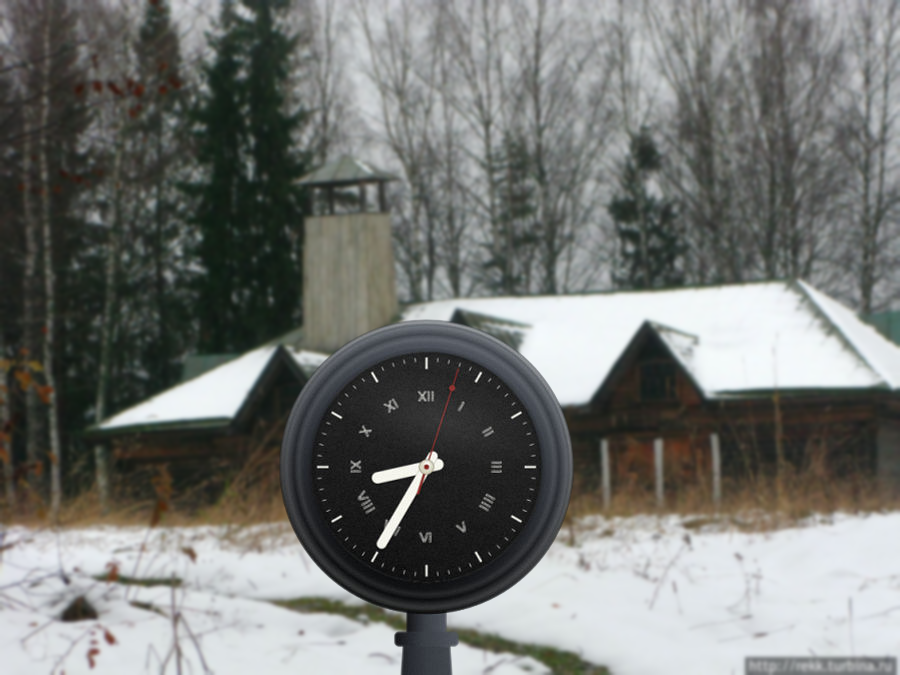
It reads {"hour": 8, "minute": 35, "second": 3}
